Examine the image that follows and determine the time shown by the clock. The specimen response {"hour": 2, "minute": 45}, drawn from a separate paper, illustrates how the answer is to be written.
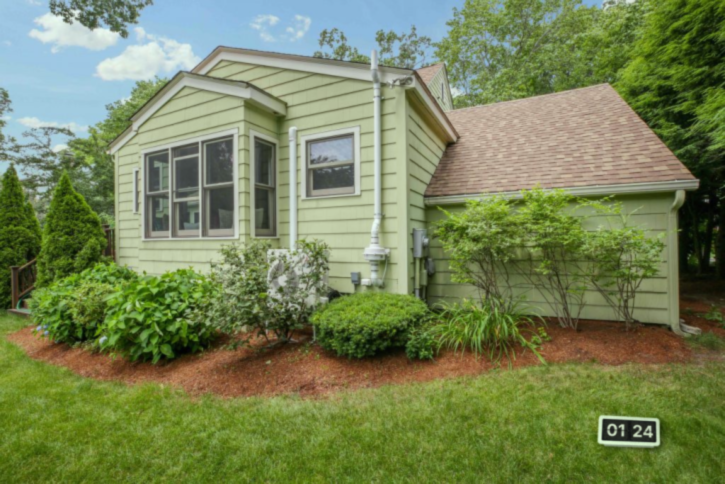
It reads {"hour": 1, "minute": 24}
